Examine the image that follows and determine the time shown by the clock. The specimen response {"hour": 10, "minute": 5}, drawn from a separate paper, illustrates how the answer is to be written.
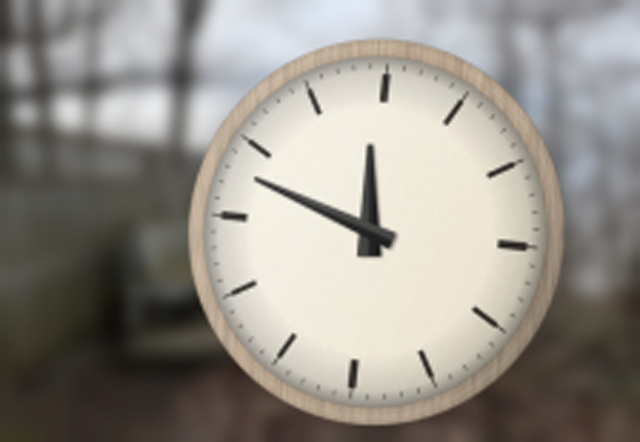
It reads {"hour": 11, "minute": 48}
